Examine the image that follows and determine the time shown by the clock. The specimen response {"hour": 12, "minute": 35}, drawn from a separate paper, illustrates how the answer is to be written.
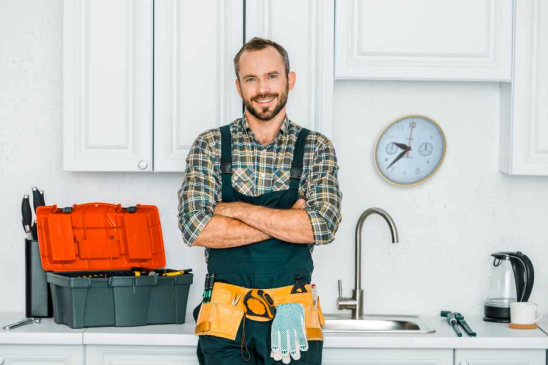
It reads {"hour": 9, "minute": 37}
